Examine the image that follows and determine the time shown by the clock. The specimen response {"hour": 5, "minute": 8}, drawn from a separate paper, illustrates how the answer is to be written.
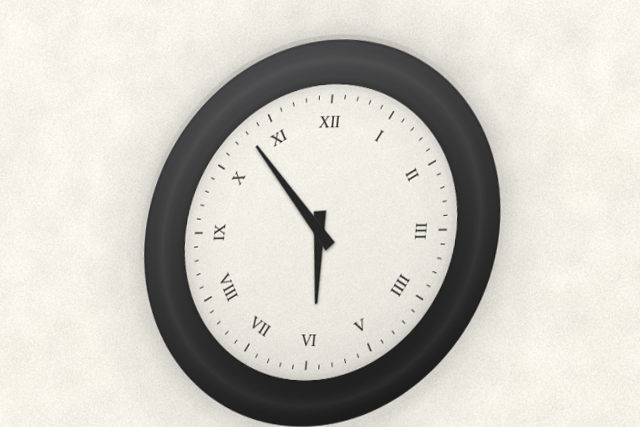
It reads {"hour": 5, "minute": 53}
